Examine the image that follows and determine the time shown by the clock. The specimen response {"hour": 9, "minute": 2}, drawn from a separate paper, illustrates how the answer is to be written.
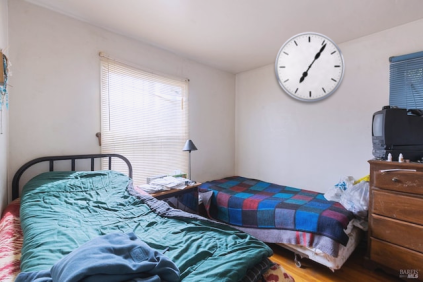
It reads {"hour": 7, "minute": 6}
